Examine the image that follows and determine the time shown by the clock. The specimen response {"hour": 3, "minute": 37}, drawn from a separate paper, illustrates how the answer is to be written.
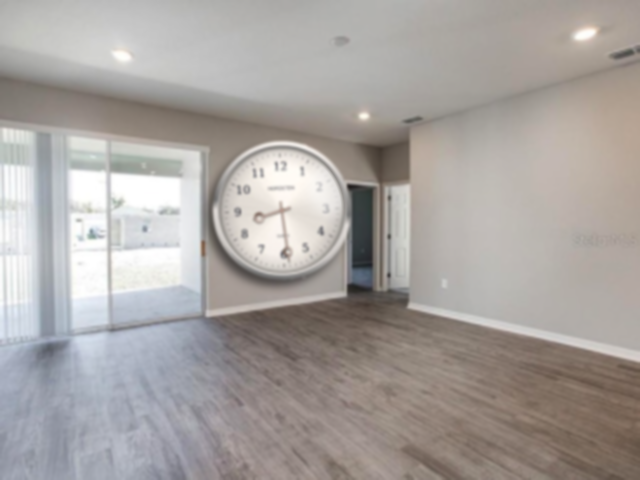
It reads {"hour": 8, "minute": 29}
